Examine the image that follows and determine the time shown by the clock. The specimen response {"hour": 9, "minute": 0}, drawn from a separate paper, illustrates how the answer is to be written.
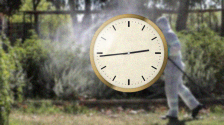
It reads {"hour": 2, "minute": 44}
